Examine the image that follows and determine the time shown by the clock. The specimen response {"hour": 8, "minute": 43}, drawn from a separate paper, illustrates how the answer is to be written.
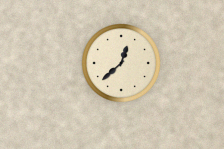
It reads {"hour": 12, "minute": 38}
